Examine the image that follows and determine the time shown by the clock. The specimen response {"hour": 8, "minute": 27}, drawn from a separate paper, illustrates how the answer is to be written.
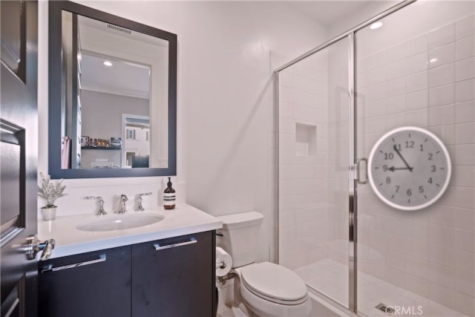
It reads {"hour": 8, "minute": 54}
